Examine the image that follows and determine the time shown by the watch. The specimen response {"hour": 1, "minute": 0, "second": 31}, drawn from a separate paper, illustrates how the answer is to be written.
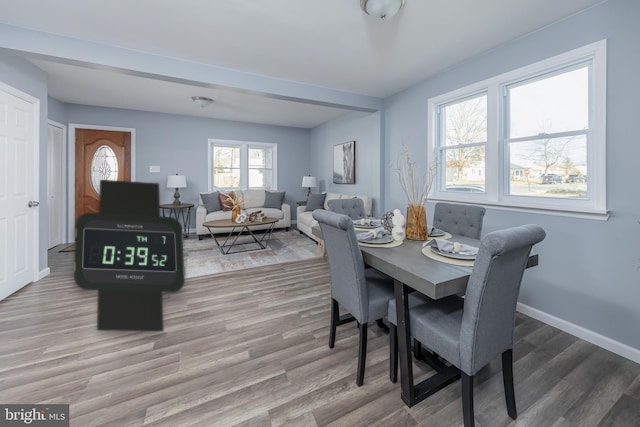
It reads {"hour": 0, "minute": 39, "second": 52}
